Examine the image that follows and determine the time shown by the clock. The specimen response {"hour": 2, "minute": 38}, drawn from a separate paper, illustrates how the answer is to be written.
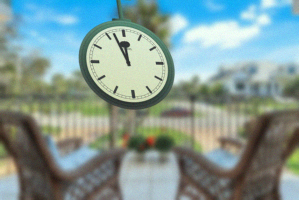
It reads {"hour": 11, "minute": 57}
